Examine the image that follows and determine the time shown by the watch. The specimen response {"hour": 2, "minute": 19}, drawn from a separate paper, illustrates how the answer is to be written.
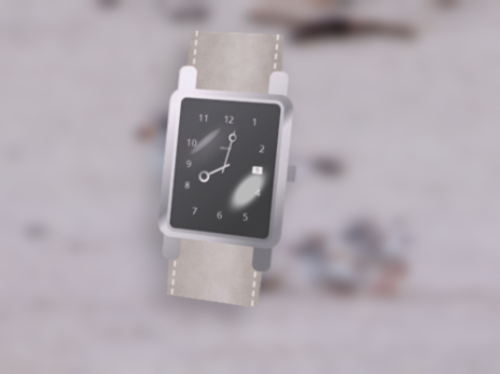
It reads {"hour": 8, "minute": 2}
